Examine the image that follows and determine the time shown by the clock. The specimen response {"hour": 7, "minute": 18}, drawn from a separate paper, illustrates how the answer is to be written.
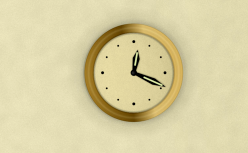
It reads {"hour": 12, "minute": 19}
